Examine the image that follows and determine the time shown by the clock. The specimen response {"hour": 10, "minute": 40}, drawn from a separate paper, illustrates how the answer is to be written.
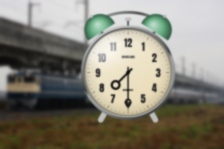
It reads {"hour": 7, "minute": 30}
